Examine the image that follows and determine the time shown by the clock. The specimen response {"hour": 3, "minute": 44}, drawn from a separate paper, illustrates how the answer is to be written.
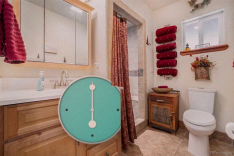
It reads {"hour": 6, "minute": 0}
